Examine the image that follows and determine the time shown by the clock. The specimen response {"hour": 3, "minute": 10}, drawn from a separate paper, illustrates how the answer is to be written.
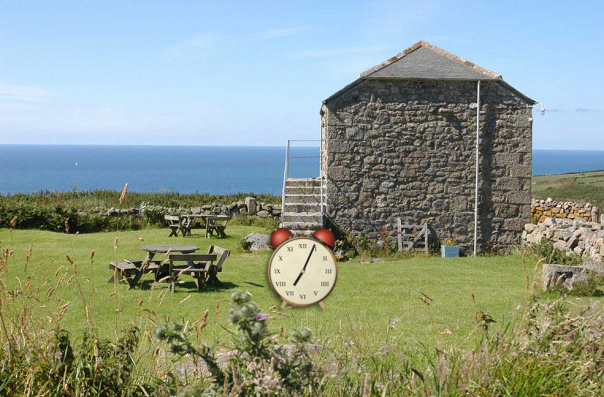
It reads {"hour": 7, "minute": 4}
